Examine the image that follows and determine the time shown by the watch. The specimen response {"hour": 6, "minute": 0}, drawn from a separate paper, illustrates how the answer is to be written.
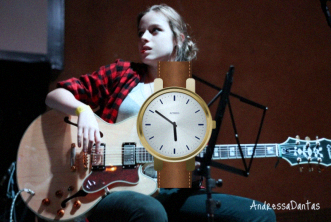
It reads {"hour": 5, "minute": 51}
